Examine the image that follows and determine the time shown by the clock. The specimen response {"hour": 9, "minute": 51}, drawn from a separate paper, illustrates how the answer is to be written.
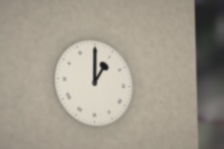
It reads {"hour": 1, "minute": 0}
